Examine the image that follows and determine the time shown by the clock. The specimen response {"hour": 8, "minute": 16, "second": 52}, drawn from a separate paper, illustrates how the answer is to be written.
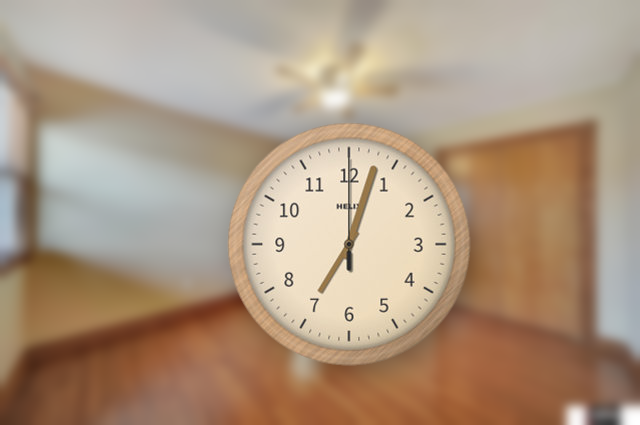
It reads {"hour": 7, "minute": 3, "second": 0}
